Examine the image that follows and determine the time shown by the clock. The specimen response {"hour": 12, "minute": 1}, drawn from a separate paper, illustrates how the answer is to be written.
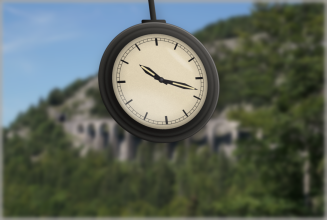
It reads {"hour": 10, "minute": 18}
